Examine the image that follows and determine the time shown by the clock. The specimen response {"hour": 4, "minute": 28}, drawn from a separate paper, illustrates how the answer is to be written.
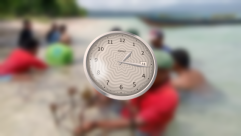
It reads {"hour": 1, "minute": 16}
